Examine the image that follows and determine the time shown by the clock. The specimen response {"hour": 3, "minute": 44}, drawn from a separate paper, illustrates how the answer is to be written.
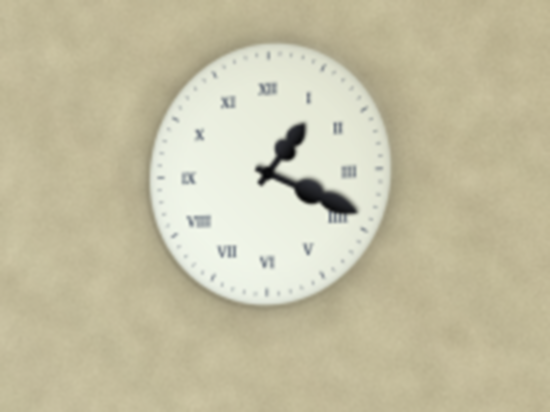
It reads {"hour": 1, "minute": 19}
